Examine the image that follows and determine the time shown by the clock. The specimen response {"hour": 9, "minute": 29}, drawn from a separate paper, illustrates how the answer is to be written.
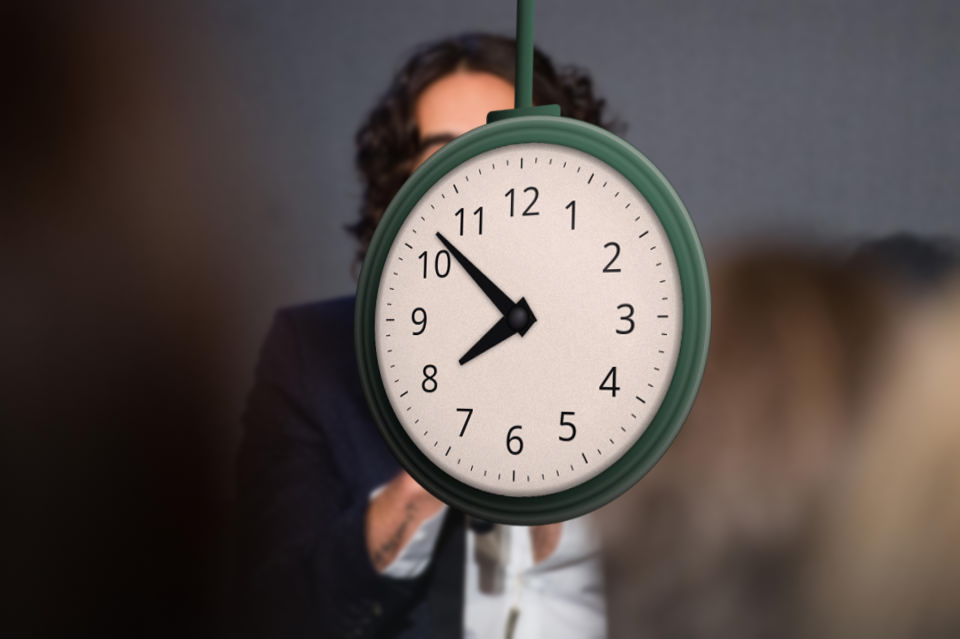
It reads {"hour": 7, "minute": 52}
